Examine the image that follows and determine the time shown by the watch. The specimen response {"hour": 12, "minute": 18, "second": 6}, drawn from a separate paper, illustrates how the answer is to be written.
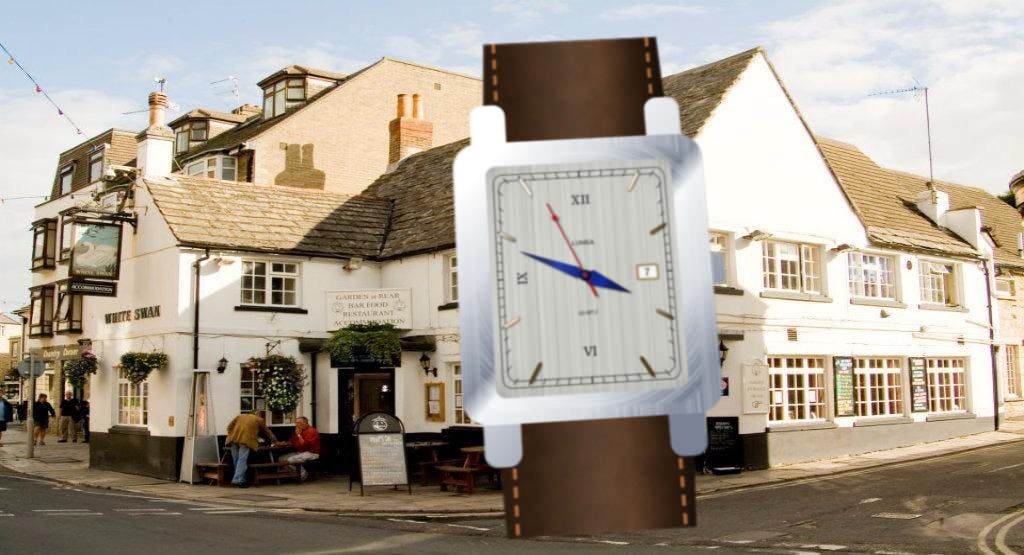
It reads {"hour": 3, "minute": 48, "second": 56}
